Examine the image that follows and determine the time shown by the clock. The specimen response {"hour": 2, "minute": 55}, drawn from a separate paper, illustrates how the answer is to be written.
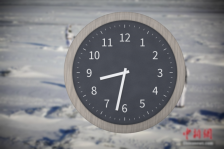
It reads {"hour": 8, "minute": 32}
